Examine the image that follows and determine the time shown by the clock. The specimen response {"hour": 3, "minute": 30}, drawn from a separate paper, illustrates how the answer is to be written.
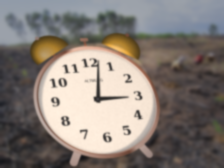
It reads {"hour": 3, "minute": 2}
